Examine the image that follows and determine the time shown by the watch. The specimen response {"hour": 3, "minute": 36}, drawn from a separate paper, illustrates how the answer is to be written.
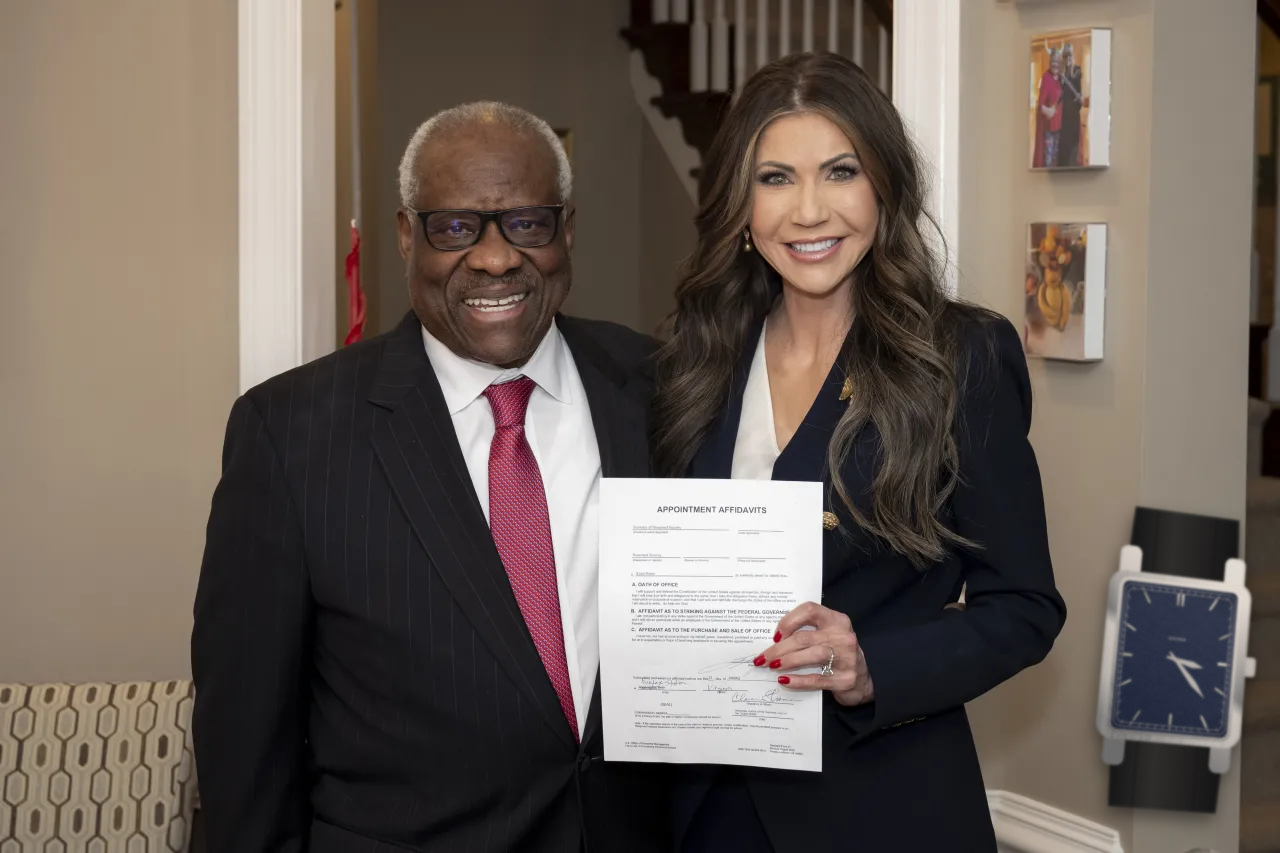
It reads {"hour": 3, "minute": 23}
